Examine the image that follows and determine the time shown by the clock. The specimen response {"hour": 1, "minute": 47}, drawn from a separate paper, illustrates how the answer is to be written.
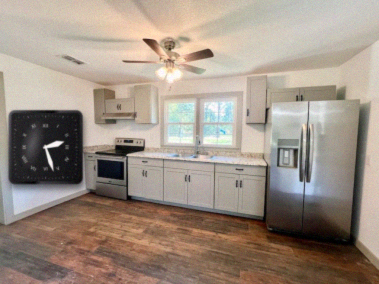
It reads {"hour": 2, "minute": 27}
